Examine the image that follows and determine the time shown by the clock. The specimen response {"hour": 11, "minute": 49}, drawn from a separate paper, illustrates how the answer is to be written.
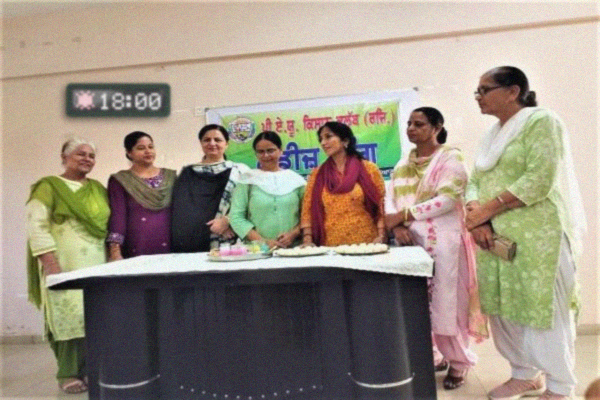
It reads {"hour": 18, "minute": 0}
